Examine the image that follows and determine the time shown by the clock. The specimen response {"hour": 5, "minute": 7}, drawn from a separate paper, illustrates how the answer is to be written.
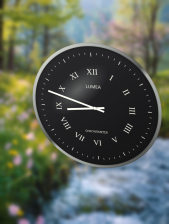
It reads {"hour": 8, "minute": 48}
